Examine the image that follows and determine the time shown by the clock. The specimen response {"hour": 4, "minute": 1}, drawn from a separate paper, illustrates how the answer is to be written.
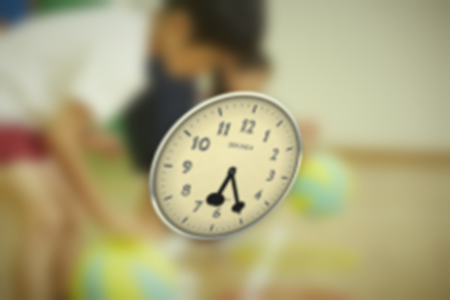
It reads {"hour": 6, "minute": 25}
